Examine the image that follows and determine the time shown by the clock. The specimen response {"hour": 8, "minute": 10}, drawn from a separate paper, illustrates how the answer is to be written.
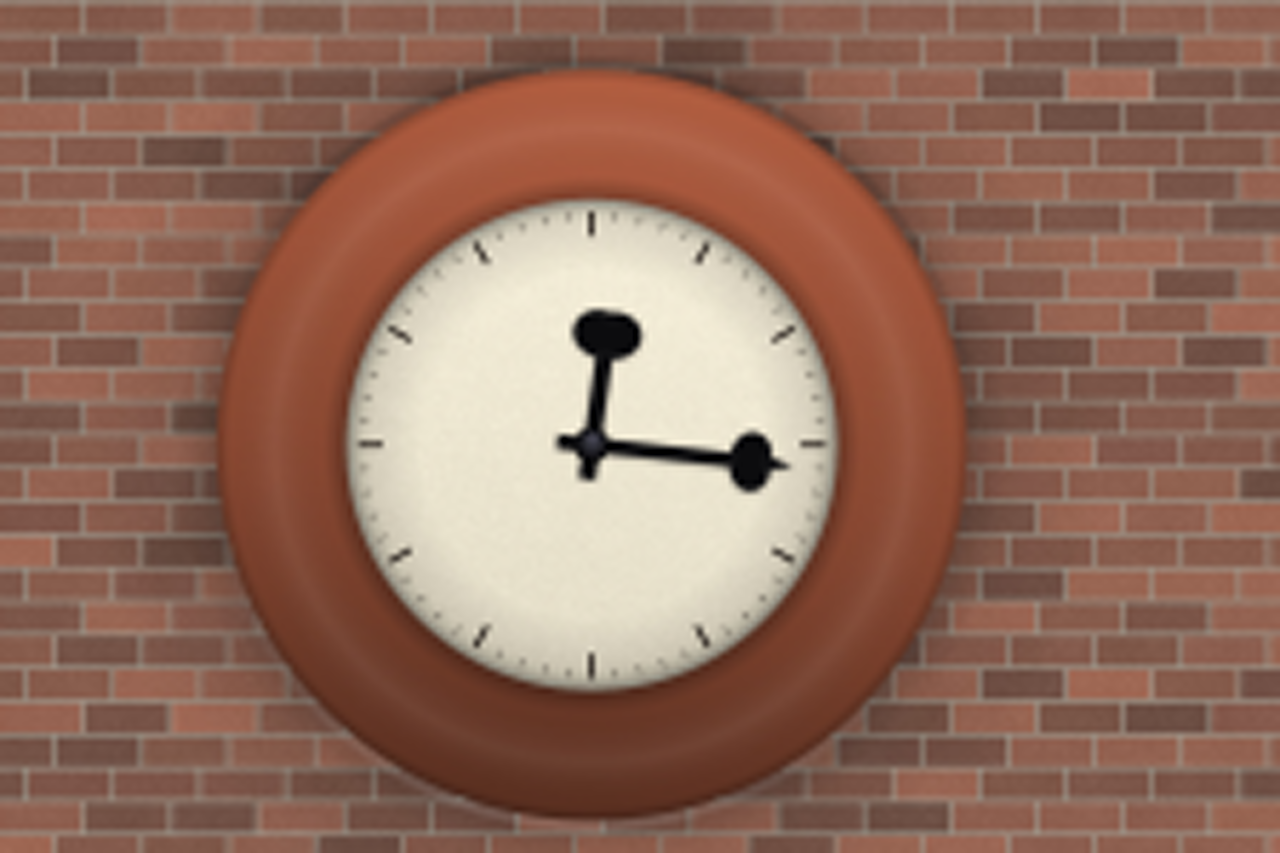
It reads {"hour": 12, "minute": 16}
